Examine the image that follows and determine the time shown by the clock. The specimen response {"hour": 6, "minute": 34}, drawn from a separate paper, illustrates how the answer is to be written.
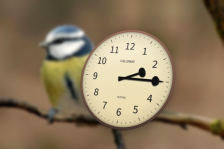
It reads {"hour": 2, "minute": 15}
